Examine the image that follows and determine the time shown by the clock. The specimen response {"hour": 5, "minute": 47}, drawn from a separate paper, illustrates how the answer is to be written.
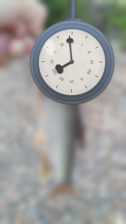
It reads {"hour": 7, "minute": 59}
